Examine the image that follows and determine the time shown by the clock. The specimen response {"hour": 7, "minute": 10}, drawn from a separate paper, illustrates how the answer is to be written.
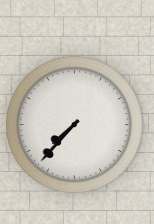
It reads {"hour": 7, "minute": 37}
